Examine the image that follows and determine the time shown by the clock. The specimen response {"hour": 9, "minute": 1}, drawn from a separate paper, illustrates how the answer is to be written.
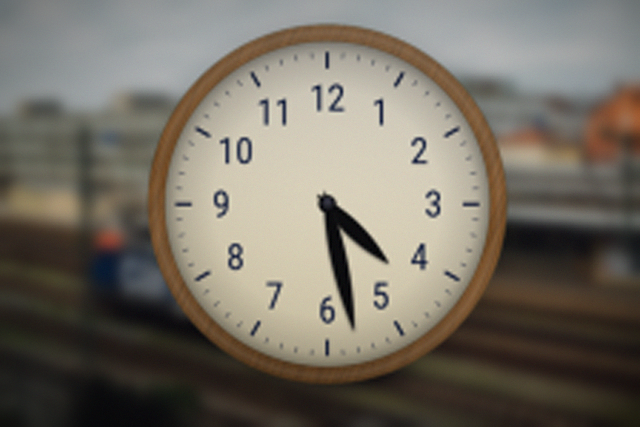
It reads {"hour": 4, "minute": 28}
